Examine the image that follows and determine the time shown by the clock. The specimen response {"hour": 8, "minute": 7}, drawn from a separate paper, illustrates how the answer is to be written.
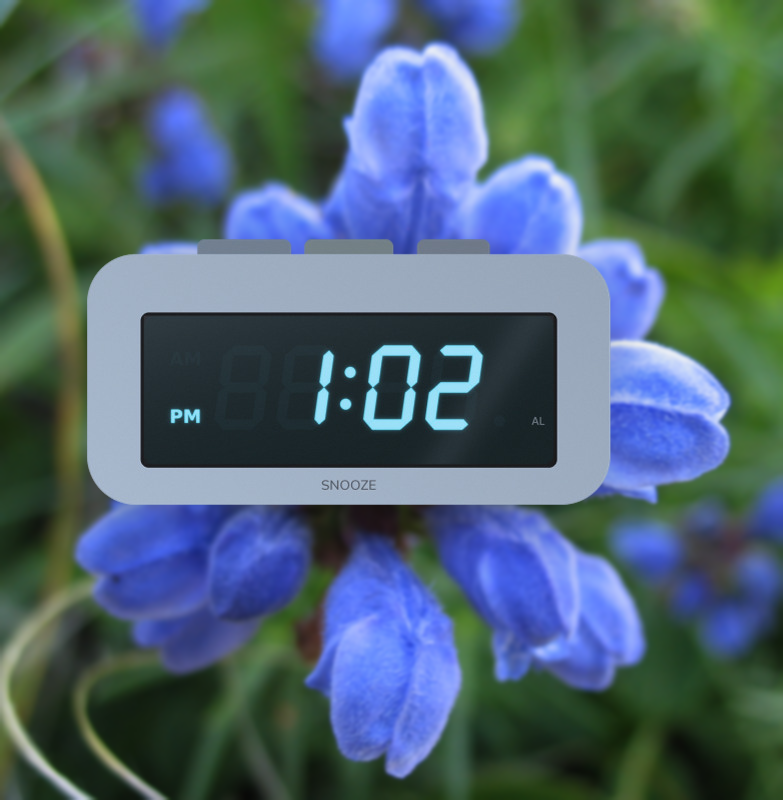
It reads {"hour": 1, "minute": 2}
